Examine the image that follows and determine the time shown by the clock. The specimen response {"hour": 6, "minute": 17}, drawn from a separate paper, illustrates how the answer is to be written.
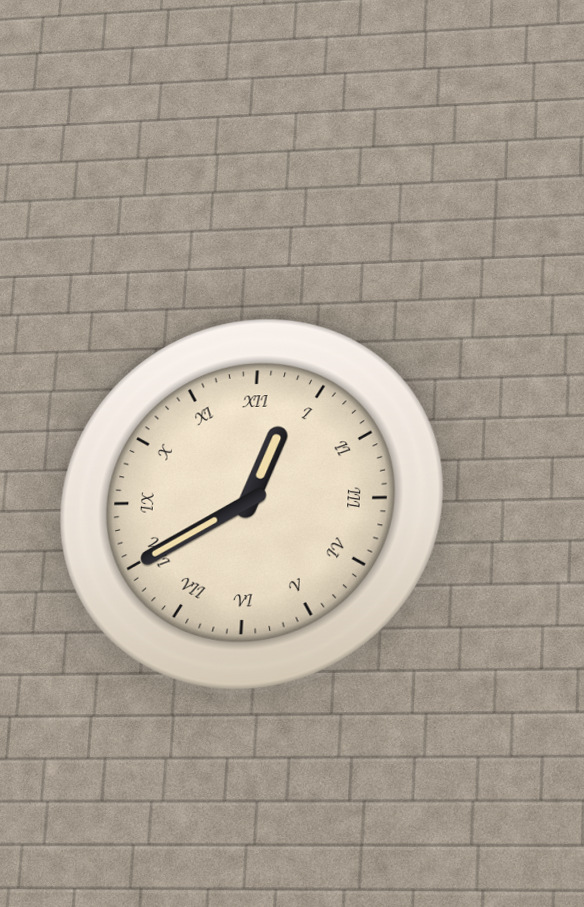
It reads {"hour": 12, "minute": 40}
